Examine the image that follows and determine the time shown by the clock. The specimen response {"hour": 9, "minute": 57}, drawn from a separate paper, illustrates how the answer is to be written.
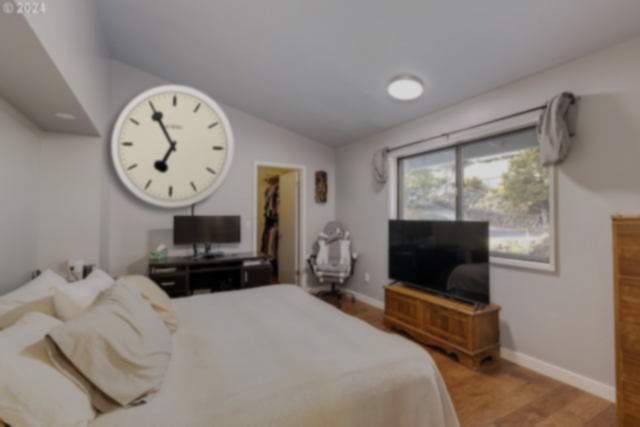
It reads {"hour": 6, "minute": 55}
